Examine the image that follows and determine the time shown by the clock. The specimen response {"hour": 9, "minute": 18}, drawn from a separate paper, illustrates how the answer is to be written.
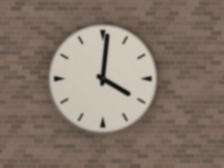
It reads {"hour": 4, "minute": 1}
